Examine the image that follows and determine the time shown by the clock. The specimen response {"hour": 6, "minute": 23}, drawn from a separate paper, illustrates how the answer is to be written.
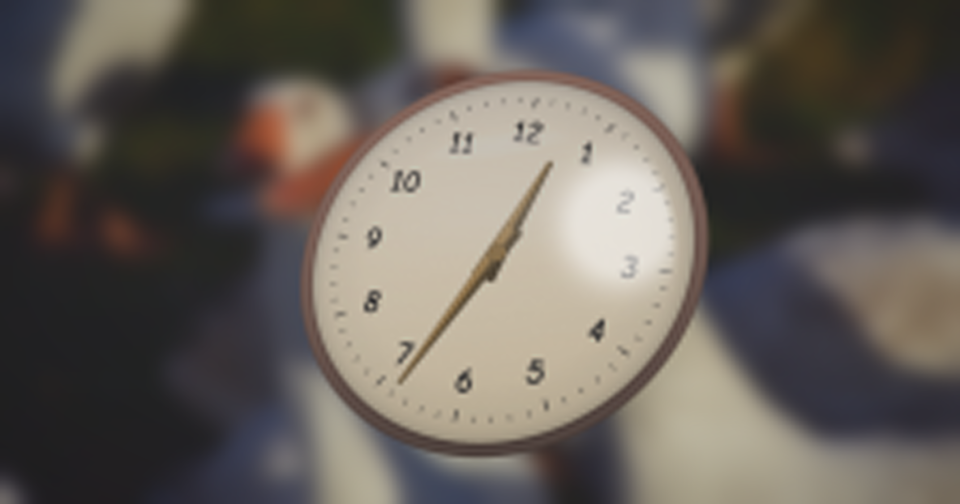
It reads {"hour": 12, "minute": 34}
